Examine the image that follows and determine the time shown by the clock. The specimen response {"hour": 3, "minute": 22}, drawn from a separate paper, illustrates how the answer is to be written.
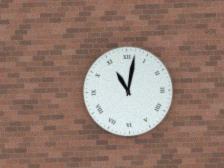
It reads {"hour": 11, "minute": 2}
